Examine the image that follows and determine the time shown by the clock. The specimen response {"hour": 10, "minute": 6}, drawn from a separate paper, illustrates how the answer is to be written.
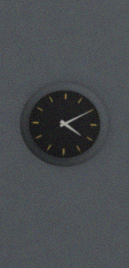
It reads {"hour": 4, "minute": 10}
